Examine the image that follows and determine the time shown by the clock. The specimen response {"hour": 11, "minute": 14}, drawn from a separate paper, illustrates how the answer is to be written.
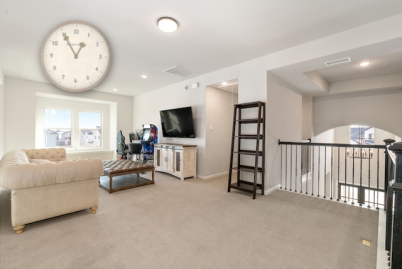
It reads {"hour": 12, "minute": 55}
